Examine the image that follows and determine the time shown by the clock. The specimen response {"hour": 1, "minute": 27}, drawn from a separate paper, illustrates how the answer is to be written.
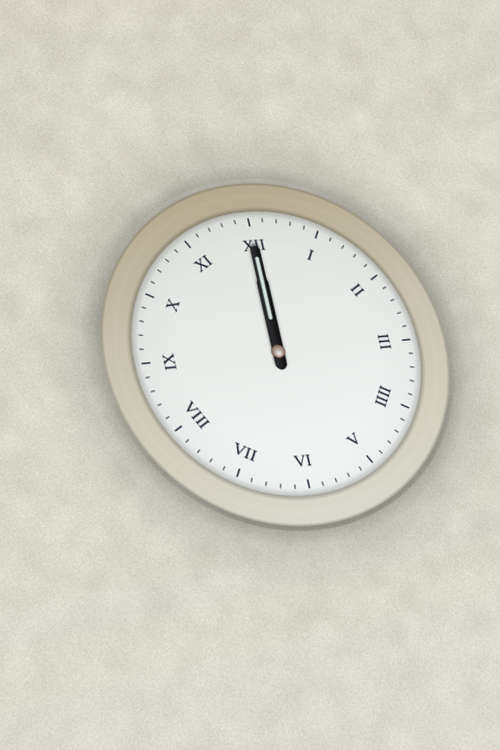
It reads {"hour": 12, "minute": 0}
